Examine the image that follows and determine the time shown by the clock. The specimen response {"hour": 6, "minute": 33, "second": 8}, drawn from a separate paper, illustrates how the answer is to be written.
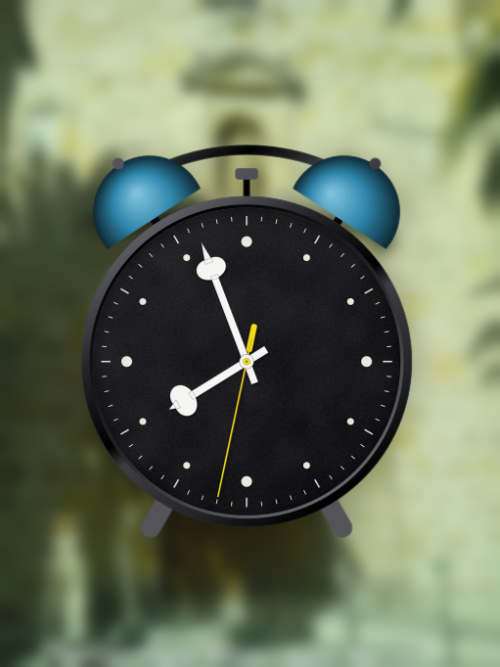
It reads {"hour": 7, "minute": 56, "second": 32}
